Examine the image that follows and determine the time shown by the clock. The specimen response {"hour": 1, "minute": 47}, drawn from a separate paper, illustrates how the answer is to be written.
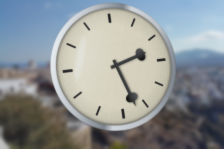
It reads {"hour": 2, "minute": 27}
